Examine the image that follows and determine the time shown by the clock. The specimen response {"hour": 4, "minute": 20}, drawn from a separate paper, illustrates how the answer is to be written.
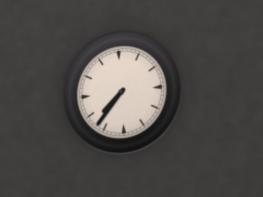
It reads {"hour": 7, "minute": 37}
